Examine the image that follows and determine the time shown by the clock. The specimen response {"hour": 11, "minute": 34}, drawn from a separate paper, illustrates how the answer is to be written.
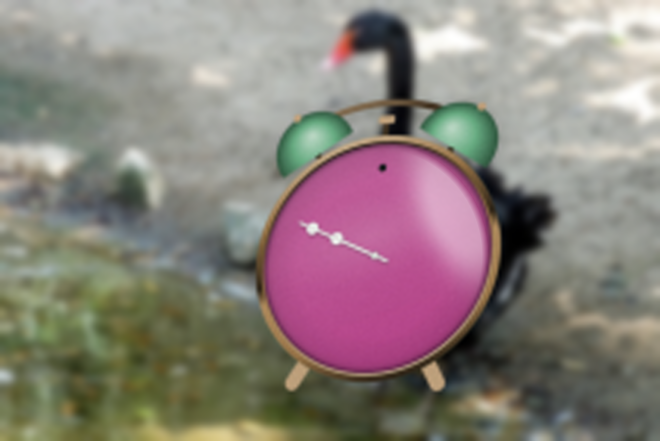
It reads {"hour": 9, "minute": 49}
